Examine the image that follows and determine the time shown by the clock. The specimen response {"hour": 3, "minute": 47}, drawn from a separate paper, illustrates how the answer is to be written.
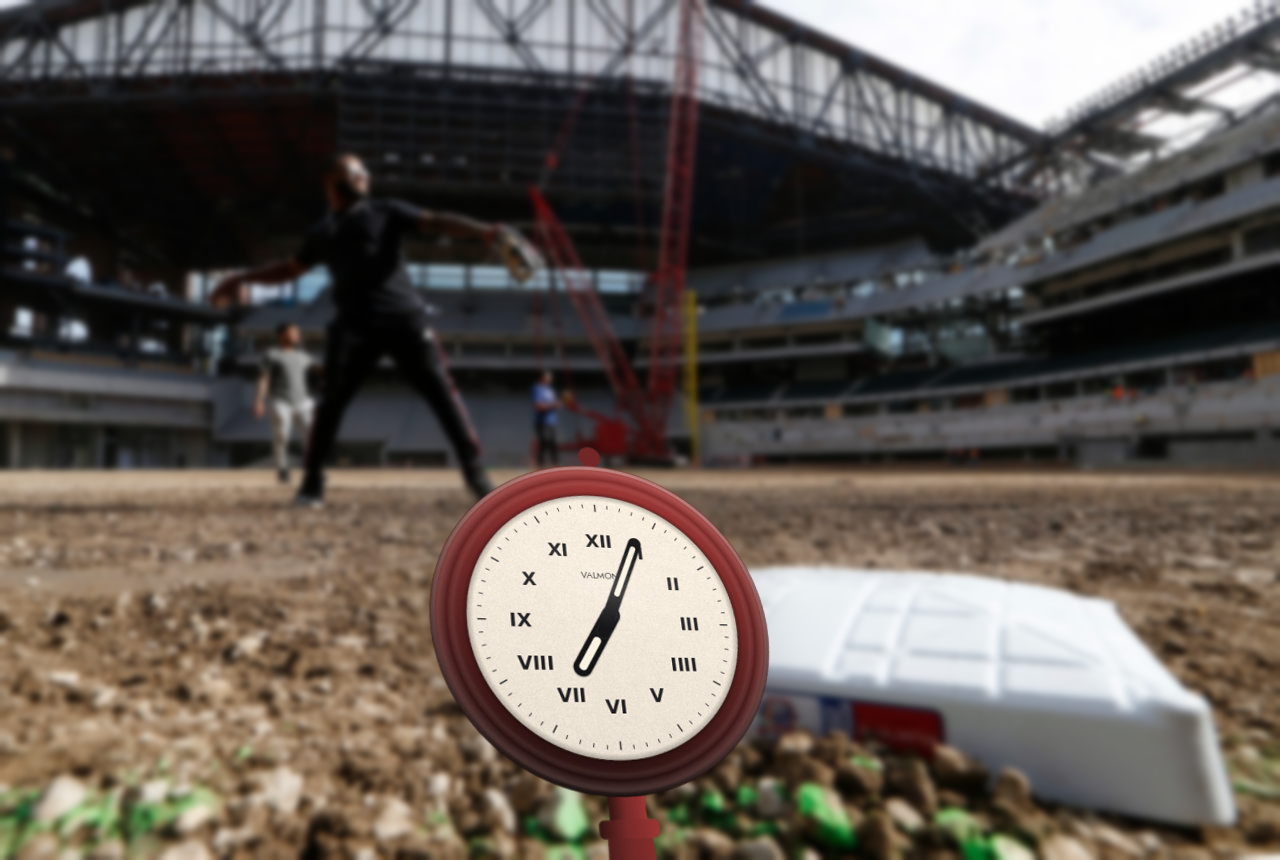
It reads {"hour": 7, "minute": 4}
